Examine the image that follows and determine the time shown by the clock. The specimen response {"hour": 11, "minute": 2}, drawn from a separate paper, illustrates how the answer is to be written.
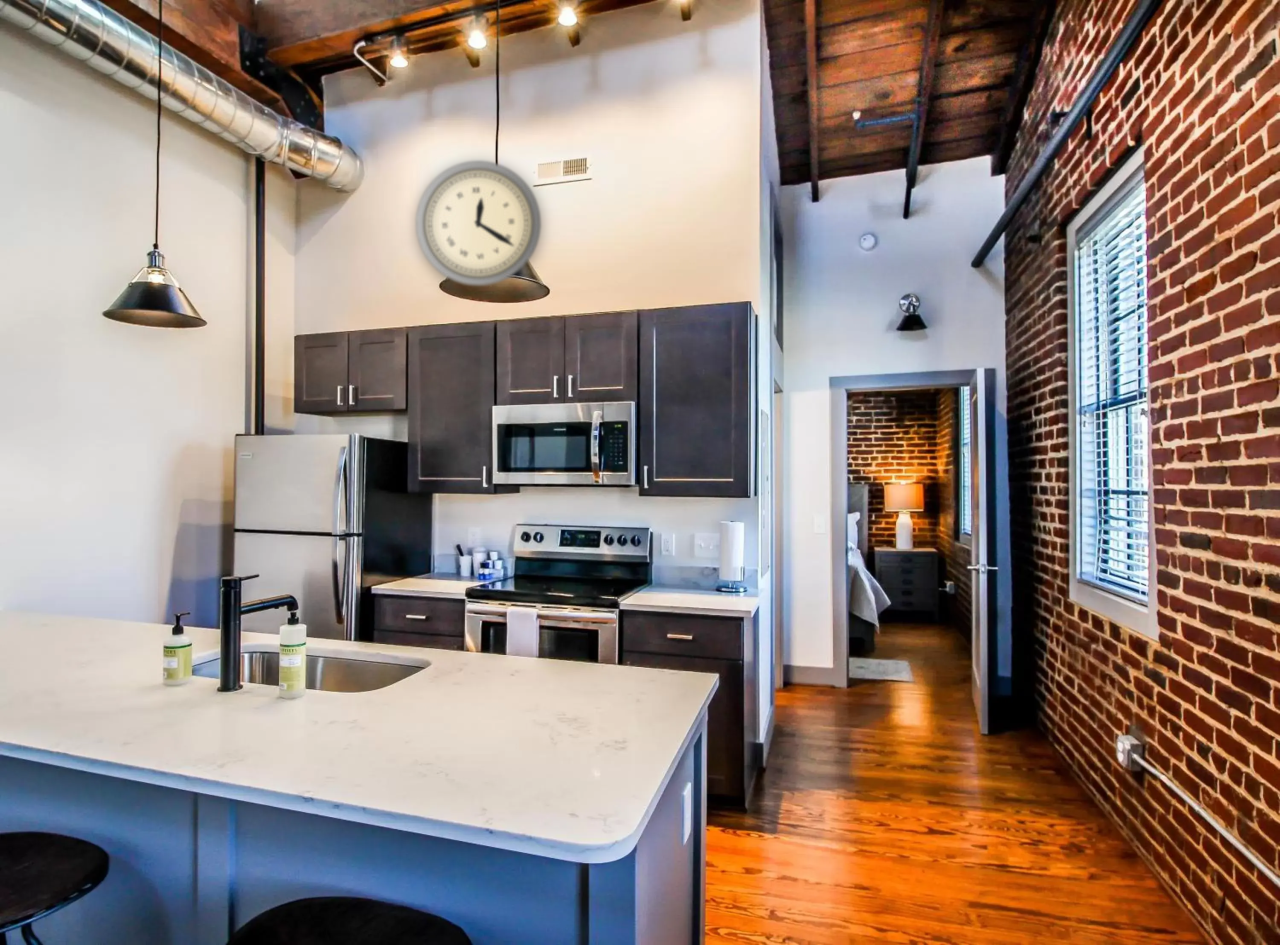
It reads {"hour": 12, "minute": 21}
